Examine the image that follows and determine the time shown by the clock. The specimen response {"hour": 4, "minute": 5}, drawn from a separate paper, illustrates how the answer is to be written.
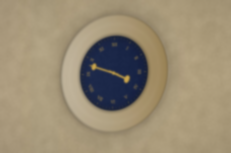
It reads {"hour": 3, "minute": 48}
